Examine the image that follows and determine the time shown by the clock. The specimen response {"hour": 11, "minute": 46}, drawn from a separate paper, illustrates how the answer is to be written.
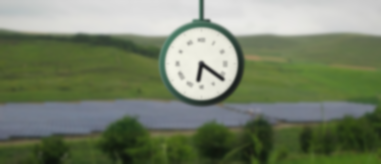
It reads {"hour": 6, "minute": 21}
